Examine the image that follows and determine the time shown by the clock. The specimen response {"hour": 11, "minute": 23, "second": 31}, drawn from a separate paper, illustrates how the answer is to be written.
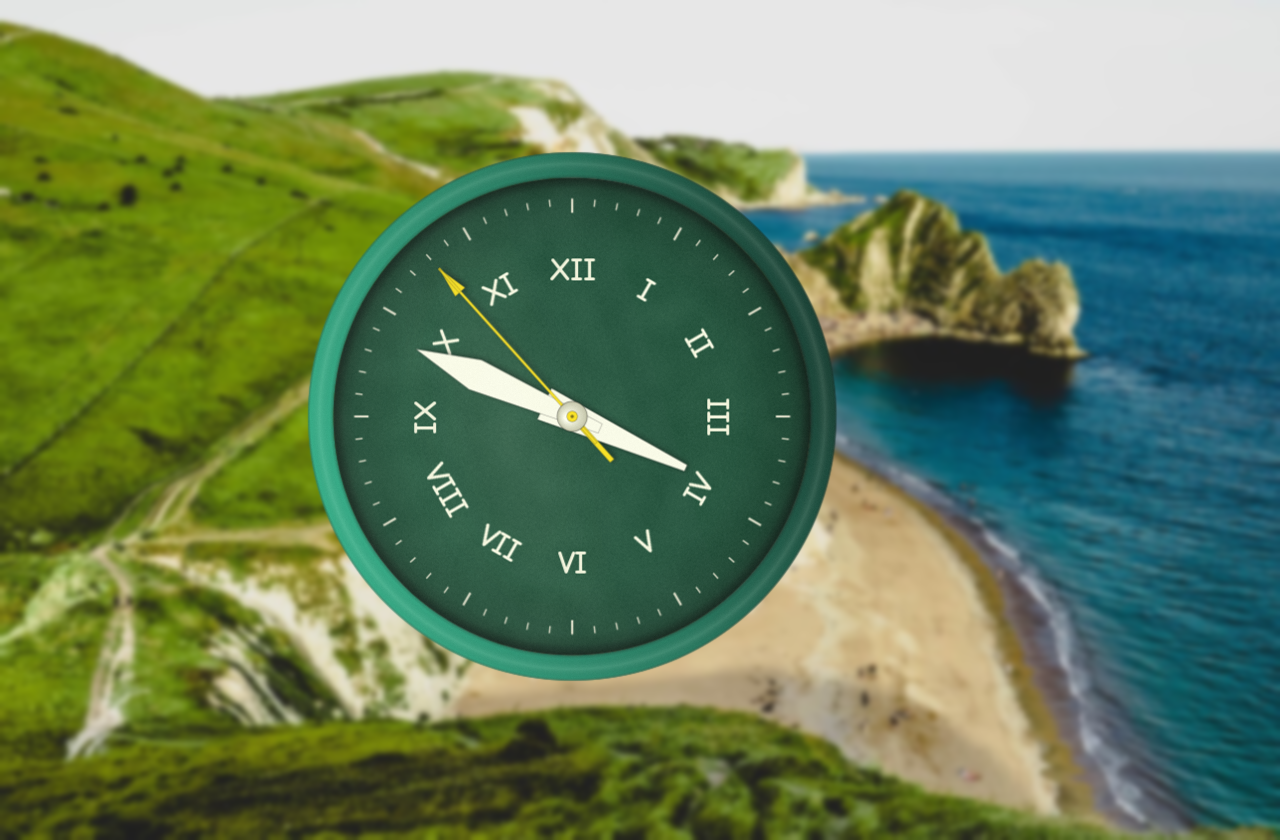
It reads {"hour": 3, "minute": 48, "second": 53}
